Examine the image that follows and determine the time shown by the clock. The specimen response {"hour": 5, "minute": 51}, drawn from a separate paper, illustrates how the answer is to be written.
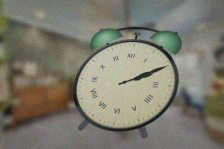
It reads {"hour": 2, "minute": 10}
